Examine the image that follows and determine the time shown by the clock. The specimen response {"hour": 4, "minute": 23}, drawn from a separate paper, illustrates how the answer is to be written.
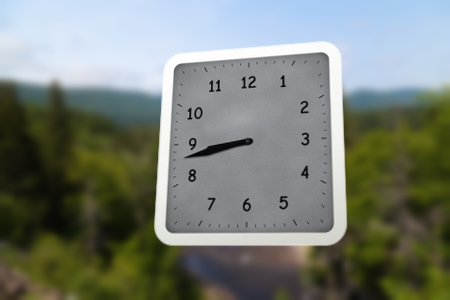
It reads {"hour": 8, "minute": 43}
